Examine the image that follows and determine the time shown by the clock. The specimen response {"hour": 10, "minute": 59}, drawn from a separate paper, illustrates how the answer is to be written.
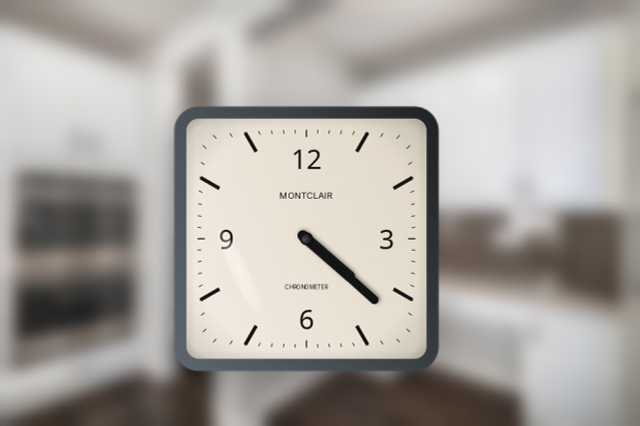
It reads {"hour": 4, "minute": 22}
